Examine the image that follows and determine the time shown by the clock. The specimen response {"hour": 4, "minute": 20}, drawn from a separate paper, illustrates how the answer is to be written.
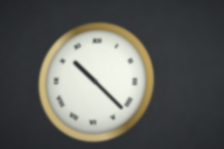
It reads {"hour": 10, "minute": 22}
